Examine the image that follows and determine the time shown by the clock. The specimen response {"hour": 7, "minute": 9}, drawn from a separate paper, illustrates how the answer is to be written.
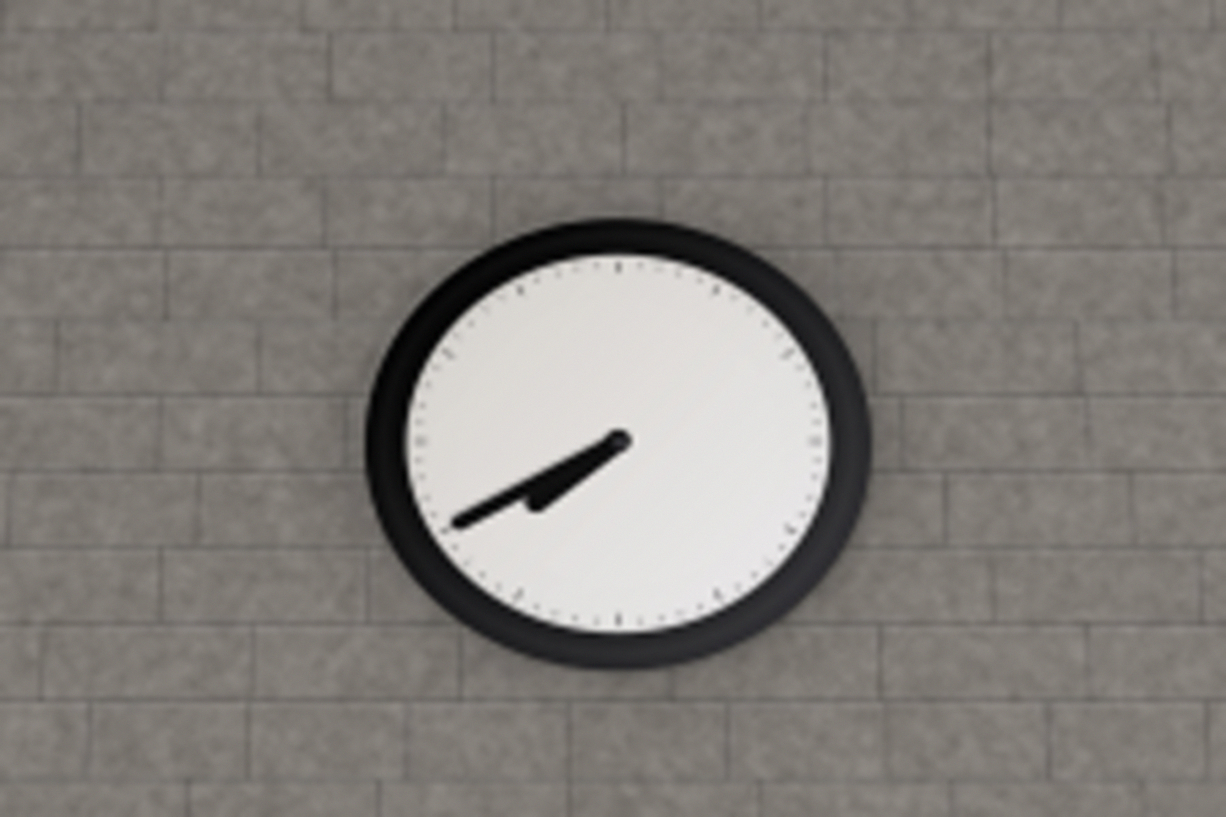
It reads {"hour": 7, "minute": 40}
